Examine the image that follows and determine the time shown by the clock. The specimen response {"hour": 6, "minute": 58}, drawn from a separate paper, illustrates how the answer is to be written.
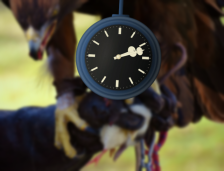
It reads {"hour": 2, "minute": 12}
